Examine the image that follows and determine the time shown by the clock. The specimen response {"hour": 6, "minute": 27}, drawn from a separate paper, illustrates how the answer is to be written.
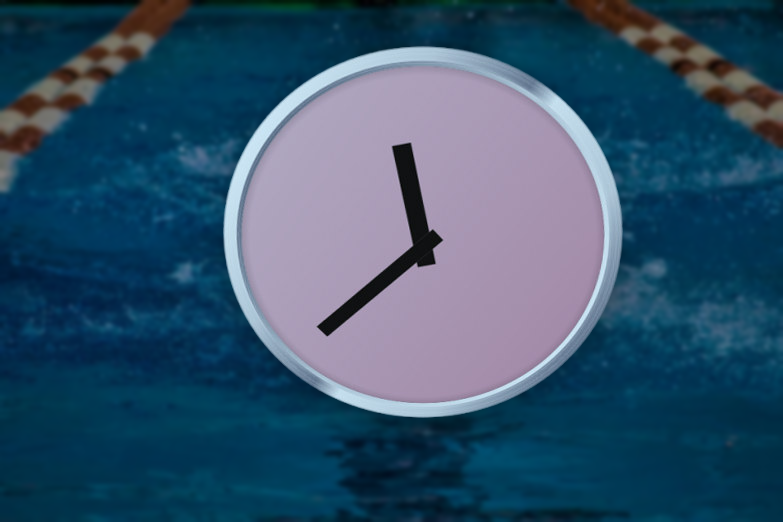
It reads {"hour": 11, "minute": 38}
